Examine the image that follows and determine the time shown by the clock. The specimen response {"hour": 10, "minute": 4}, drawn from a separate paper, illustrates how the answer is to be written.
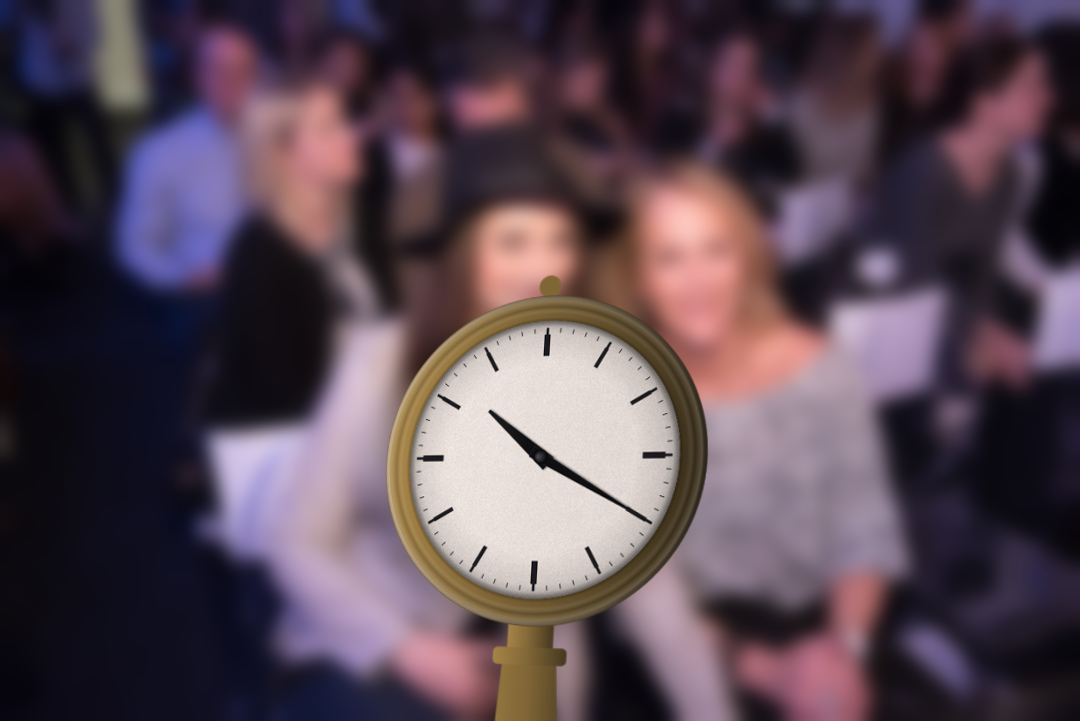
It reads {"hour": 10, "minute": 20}
